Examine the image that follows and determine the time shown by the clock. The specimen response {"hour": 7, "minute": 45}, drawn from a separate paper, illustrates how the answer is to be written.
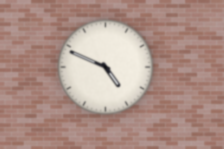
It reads {"hour": 4, "minute": 49}
